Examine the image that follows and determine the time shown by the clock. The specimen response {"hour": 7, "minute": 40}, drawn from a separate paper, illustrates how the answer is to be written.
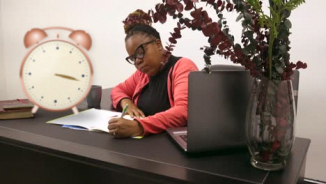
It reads {"hour": 3, "minute": 17}
